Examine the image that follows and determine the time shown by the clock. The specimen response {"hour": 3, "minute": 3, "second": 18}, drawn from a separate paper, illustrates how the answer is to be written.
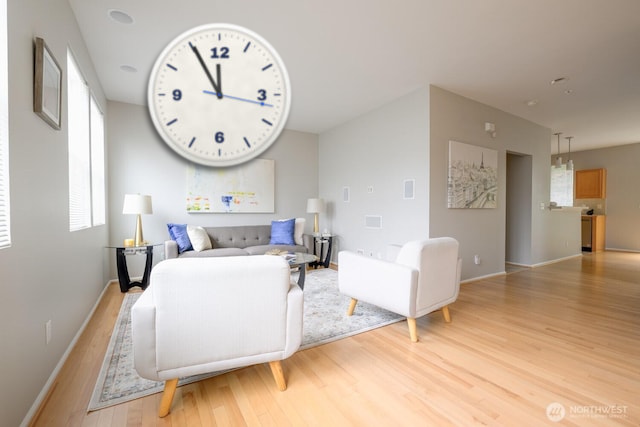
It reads {"hour": 11, "minute": 55, "second": 17}
